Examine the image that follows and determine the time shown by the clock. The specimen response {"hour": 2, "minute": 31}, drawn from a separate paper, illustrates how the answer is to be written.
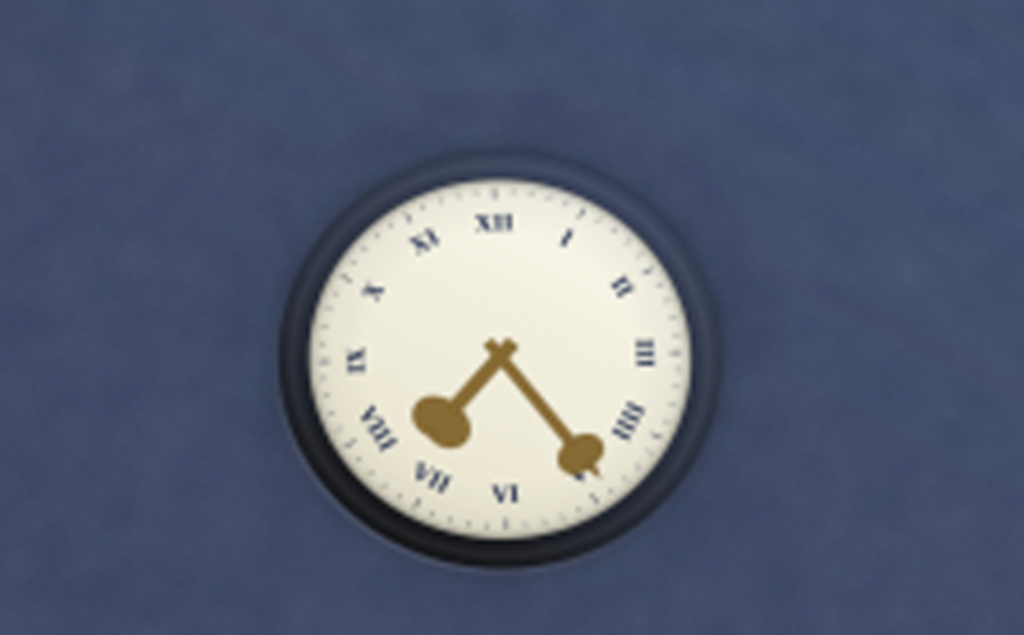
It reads {"hour": 7, "minute": 24}
